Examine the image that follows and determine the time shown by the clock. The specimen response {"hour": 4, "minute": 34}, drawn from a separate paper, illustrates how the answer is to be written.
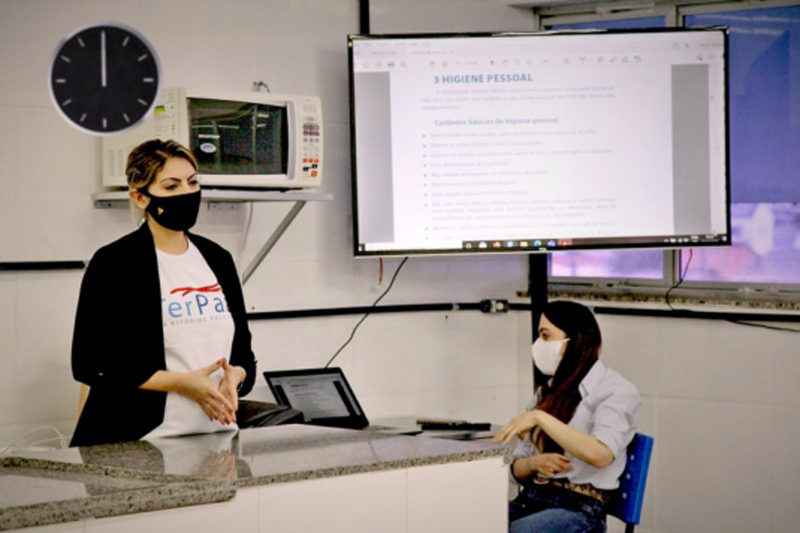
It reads {"hour": 12, "minute": 0}
